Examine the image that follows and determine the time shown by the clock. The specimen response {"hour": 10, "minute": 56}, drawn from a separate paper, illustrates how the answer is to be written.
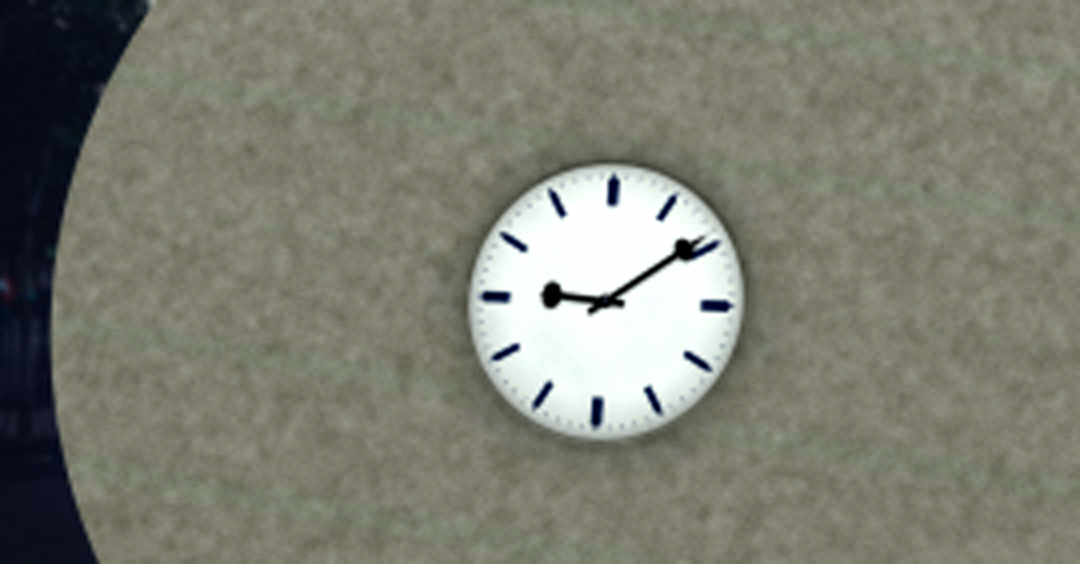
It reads {"hour": 9, "minute": 9}
